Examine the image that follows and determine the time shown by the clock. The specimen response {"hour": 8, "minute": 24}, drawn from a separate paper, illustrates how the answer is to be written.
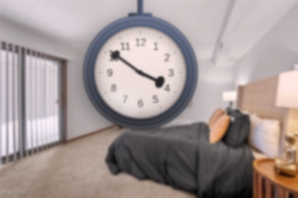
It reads {"hour": 3, "minute": 51}
